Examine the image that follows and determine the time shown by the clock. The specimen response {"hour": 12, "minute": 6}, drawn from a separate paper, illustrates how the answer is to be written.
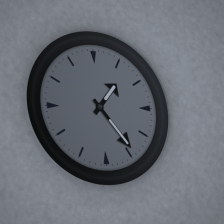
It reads {"hour": 1, "minute": 24}
